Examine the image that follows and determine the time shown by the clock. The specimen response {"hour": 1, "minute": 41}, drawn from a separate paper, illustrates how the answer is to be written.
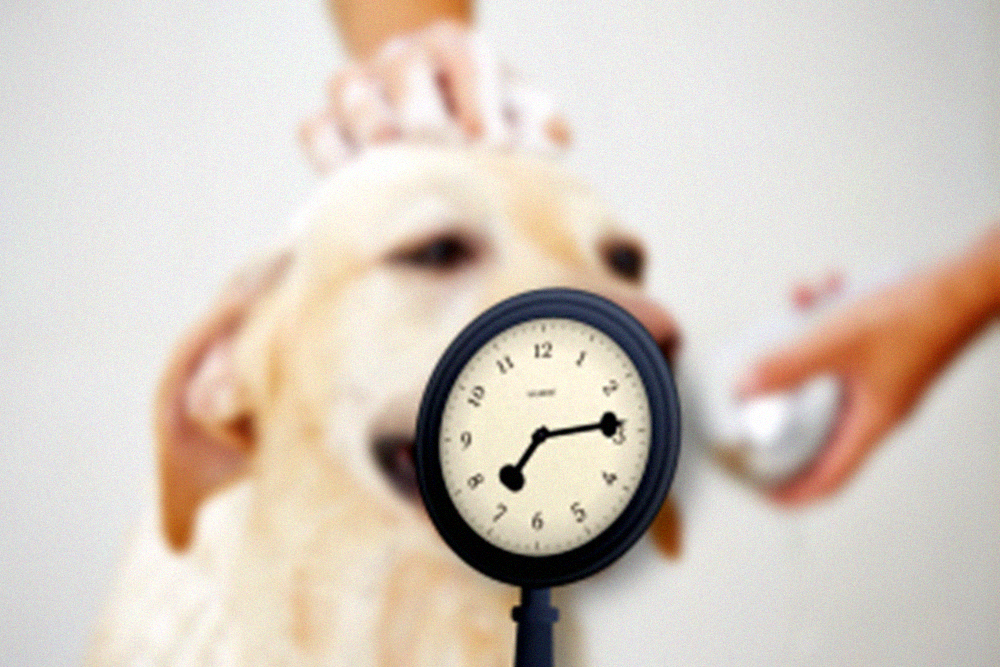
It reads {"hour": 7, "minute": 14}
